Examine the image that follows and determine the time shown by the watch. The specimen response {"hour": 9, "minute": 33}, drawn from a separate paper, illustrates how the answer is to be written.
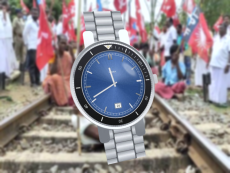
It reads {"hour": 11, "minute": 41}
